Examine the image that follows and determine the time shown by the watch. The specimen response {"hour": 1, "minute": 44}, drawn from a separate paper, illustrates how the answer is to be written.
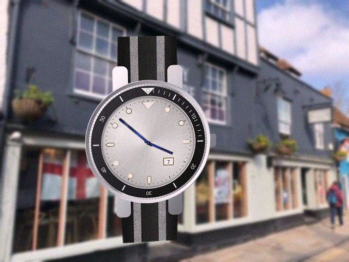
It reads {"hour": 3, "minute": 52}
